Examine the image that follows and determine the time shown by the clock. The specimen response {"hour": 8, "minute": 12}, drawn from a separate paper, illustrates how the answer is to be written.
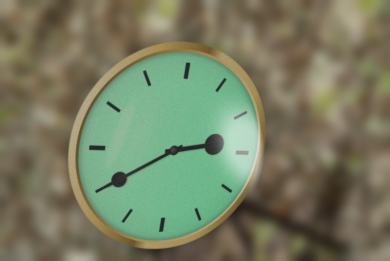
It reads {"hour": 2, "minute": 40}
